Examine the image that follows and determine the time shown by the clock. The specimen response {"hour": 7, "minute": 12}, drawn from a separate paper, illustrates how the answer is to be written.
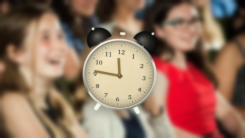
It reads {"hour": 11, "minute": 46}
